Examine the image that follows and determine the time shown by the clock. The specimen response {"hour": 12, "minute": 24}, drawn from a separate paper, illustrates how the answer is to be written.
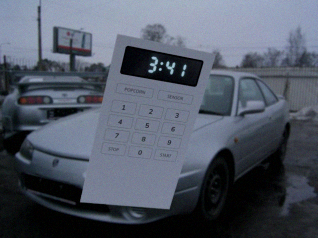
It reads {"hour": 3, "minute": 41}
